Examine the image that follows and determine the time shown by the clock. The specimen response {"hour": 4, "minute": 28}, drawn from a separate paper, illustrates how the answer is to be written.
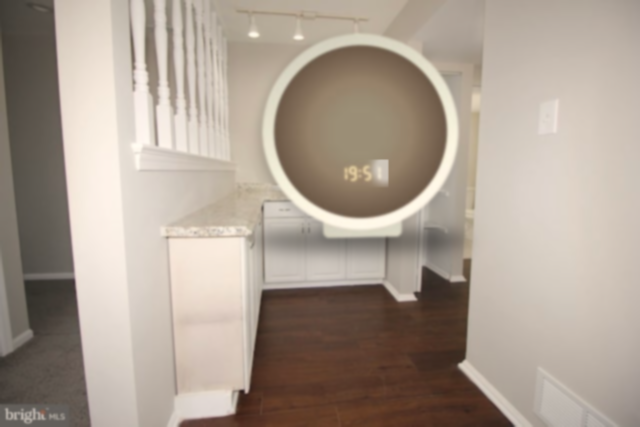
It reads {"hour": 19, "minute": 51}
